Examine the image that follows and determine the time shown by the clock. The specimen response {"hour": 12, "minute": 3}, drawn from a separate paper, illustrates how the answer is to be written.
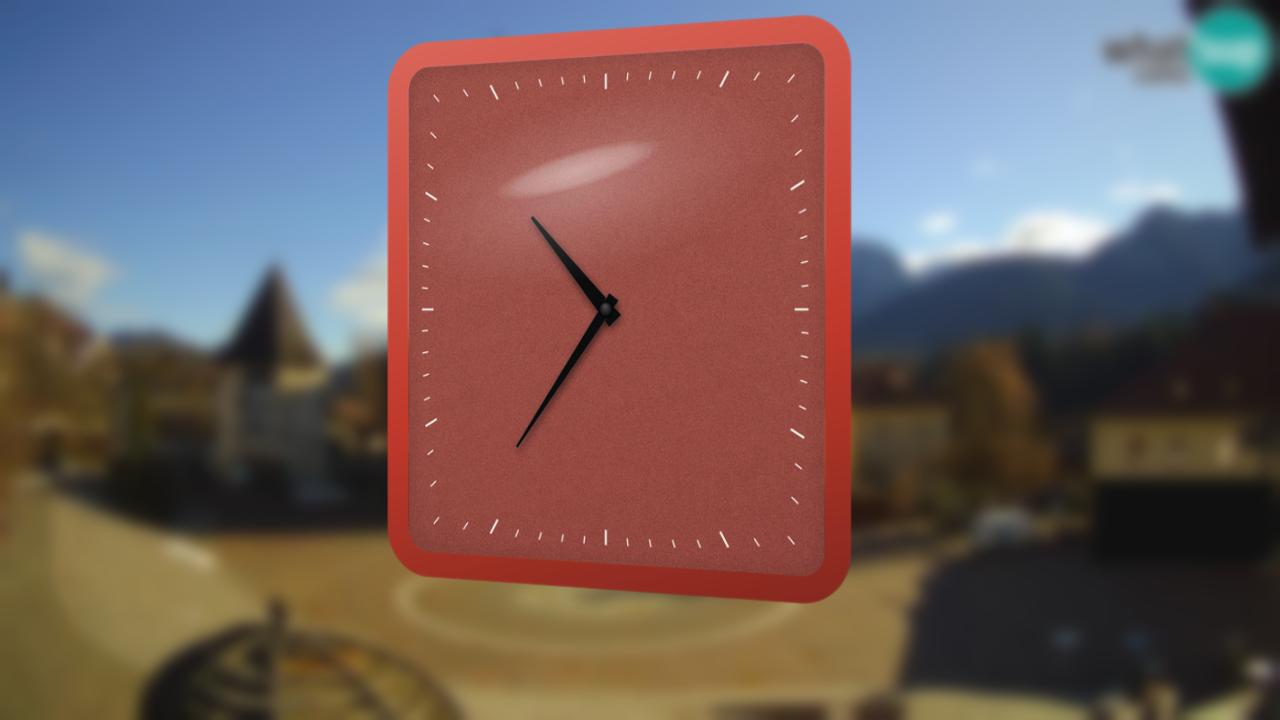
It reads {"hour": 10, "minute": 36}
